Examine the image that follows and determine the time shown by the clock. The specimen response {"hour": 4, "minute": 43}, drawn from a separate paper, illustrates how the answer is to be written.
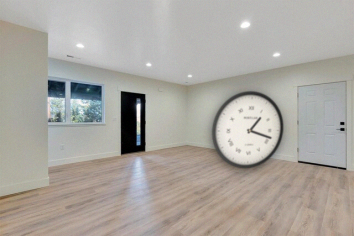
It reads {"hour": 1, "minute": 18}
